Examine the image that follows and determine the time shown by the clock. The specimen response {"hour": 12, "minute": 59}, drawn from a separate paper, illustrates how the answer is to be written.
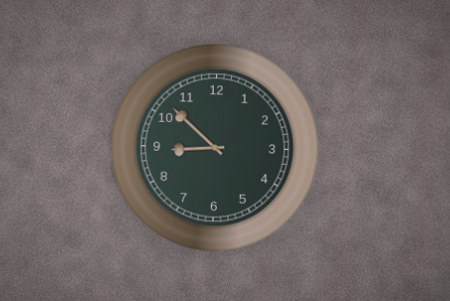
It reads {"hour": 8, "minute": 52}
